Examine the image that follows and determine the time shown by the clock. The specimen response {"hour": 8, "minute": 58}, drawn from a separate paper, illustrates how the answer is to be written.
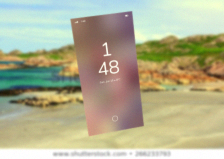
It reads {"hour": 1, "minute": 48}
